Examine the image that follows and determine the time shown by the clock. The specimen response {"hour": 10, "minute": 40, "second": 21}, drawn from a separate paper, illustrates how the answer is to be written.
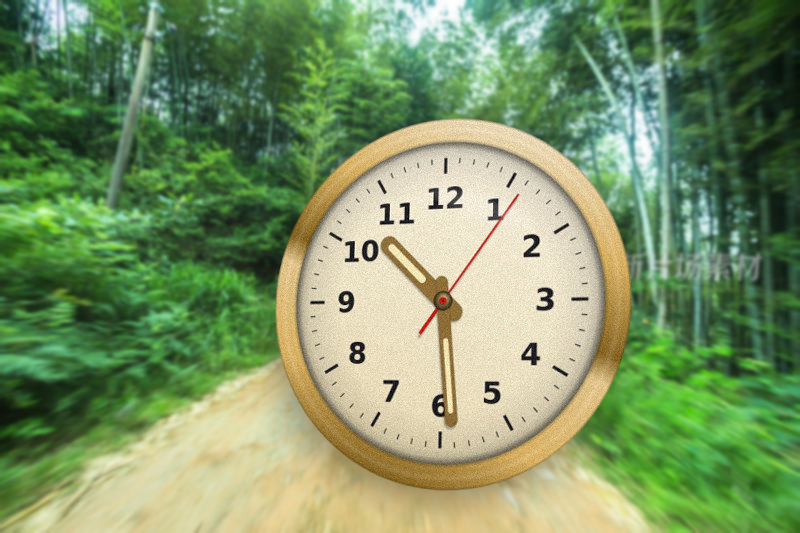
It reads {"hour": 10, "minute": 29, "second": 6}
